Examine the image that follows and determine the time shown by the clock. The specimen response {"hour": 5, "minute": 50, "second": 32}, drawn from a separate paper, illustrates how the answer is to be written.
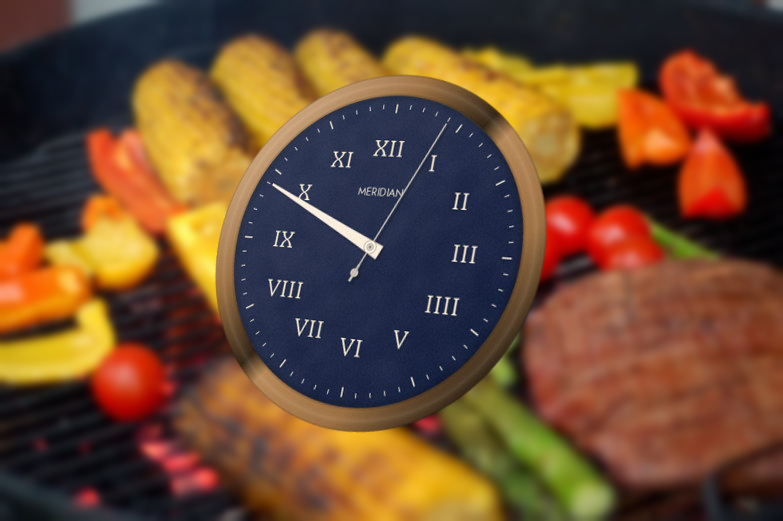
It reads {"hour": 9, "minute": 49, "second": 4}
